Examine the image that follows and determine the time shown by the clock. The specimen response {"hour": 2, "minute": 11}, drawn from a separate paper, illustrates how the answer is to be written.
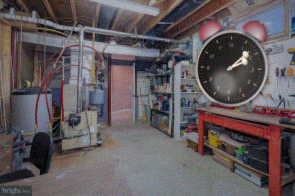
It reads {"hour": 2, "minute": 8}
